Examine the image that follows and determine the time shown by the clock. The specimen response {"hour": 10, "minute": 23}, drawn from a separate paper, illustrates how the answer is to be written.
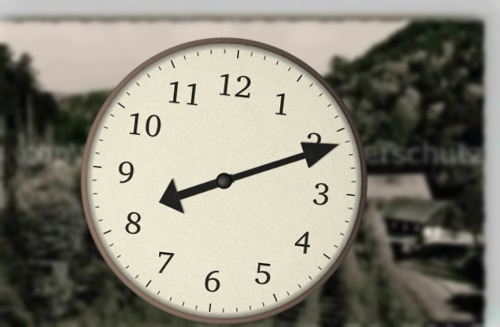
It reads {"hour": 8, "minute": 11}
